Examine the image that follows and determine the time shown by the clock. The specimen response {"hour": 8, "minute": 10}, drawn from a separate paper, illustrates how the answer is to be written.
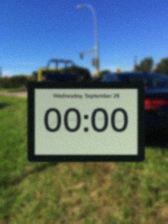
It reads {"hour": 0, "minute": 0}
